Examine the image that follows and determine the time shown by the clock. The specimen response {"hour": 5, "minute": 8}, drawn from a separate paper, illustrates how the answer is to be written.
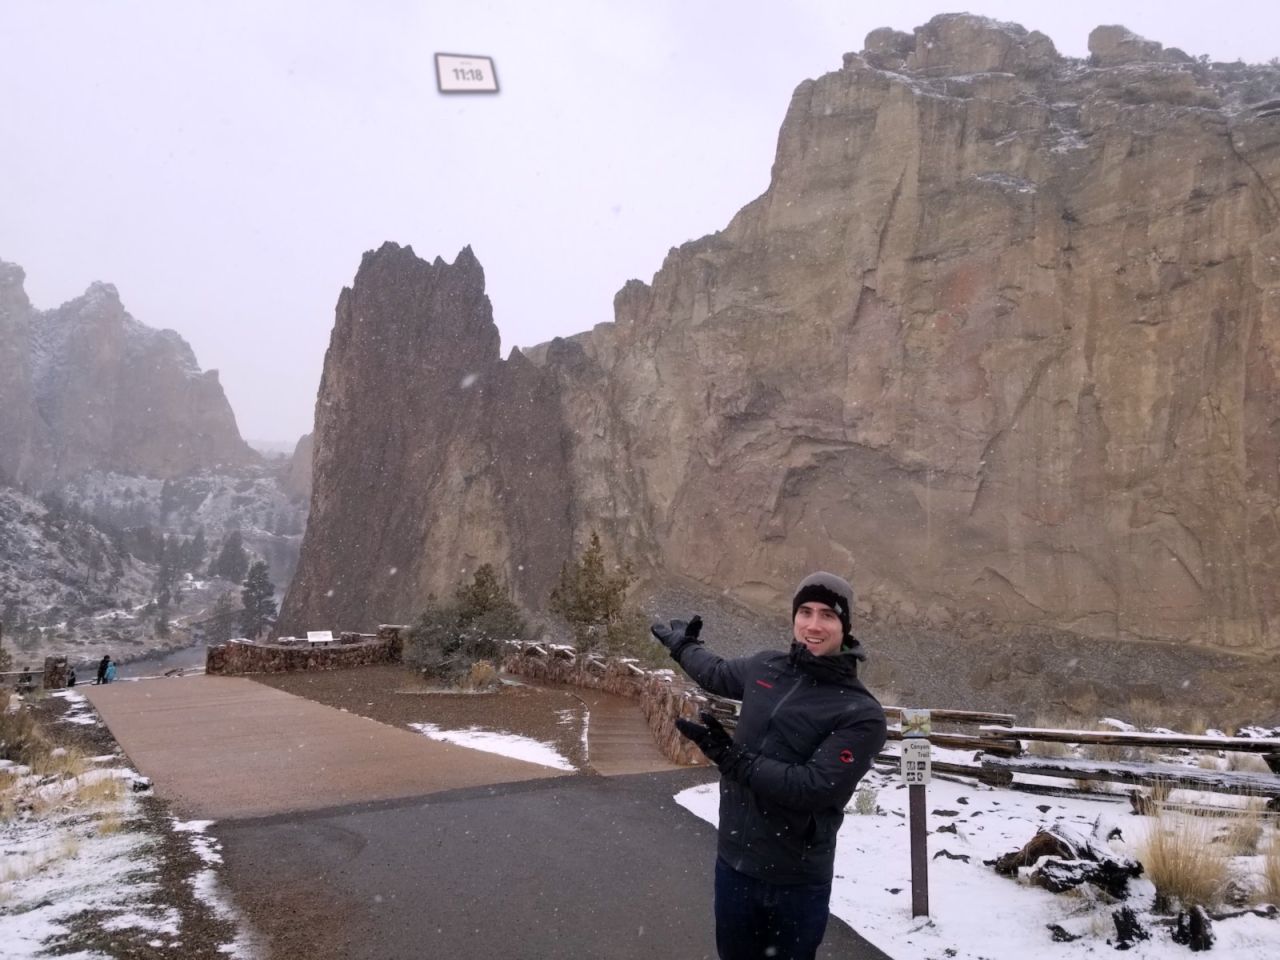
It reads {"hour": 11, "minute": 18}
